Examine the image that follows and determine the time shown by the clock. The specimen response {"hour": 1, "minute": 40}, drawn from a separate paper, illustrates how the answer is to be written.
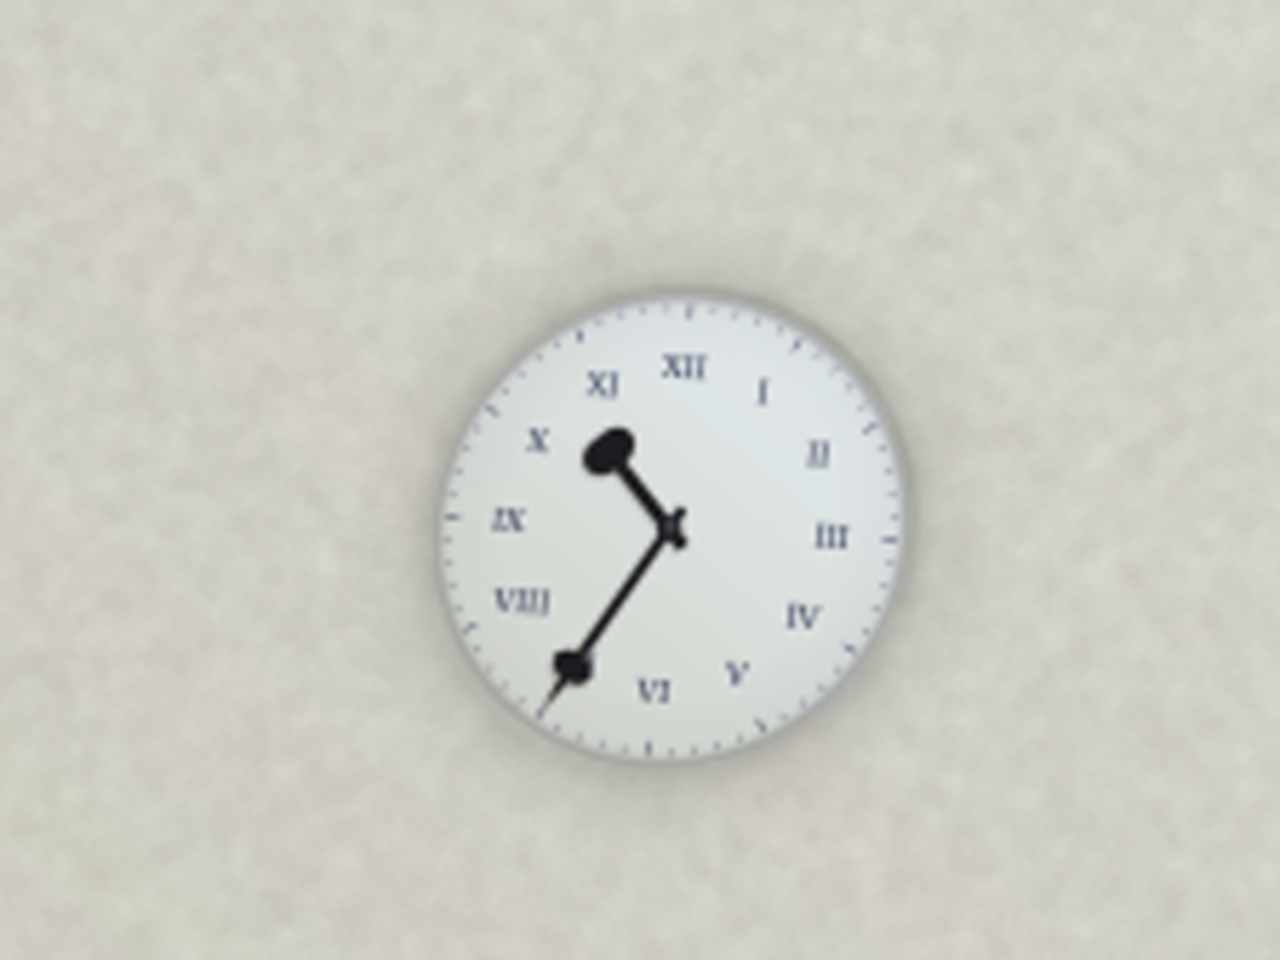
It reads {"hour": 10, "minute": 35}
